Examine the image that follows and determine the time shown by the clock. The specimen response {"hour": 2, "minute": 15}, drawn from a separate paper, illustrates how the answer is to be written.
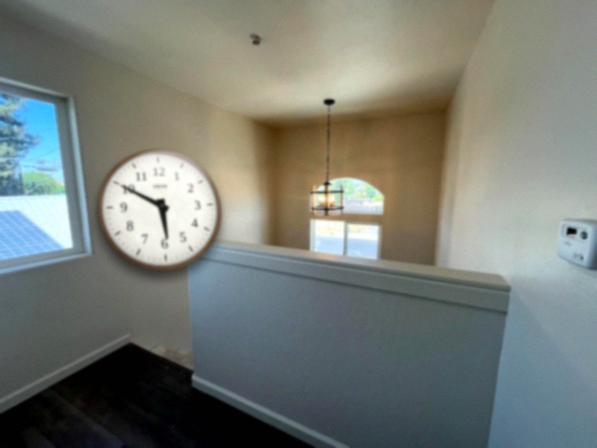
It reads {"hour": 5, "minute": 50}
